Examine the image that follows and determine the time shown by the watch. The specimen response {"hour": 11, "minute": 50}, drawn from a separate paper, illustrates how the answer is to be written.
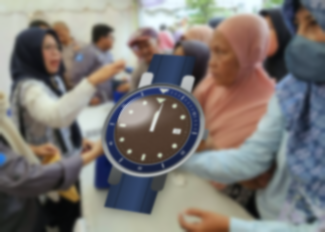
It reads {"hour": 12, "minute": 1}
